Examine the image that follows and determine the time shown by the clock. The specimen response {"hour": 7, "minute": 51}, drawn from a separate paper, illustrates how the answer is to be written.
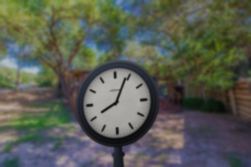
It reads {"hour": 8, "minute": 4}
